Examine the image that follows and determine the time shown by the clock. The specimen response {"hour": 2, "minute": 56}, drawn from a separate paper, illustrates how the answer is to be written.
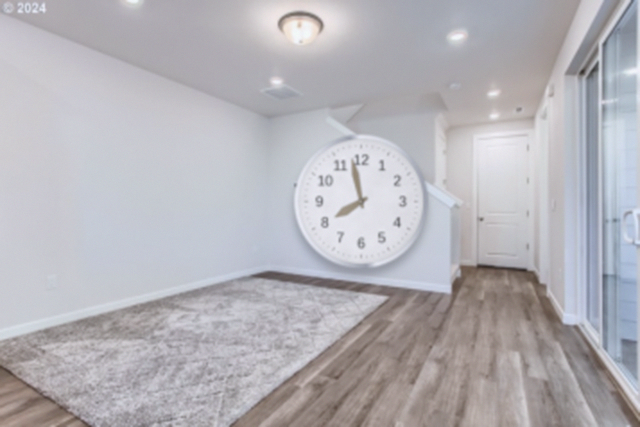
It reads {"hour": 7, "minute": 58}
